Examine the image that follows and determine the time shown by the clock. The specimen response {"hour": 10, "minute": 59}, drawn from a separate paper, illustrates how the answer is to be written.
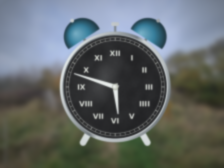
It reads {"hour": 5, "minute": 48}
